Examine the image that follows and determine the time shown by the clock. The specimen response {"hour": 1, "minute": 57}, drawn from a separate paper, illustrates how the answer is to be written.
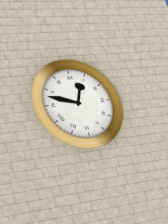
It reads {"hour": 12, "minute": 48}
